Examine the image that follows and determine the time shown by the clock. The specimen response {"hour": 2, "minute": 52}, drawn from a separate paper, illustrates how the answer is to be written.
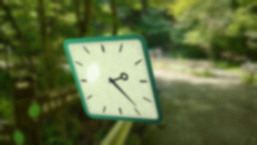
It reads {"hour": 2, "minute": 24}
